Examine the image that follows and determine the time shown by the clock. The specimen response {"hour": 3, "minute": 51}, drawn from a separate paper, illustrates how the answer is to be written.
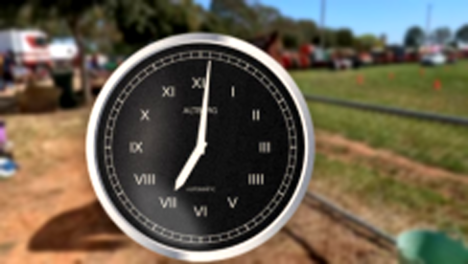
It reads {"hour": 7, "minute": 1}
